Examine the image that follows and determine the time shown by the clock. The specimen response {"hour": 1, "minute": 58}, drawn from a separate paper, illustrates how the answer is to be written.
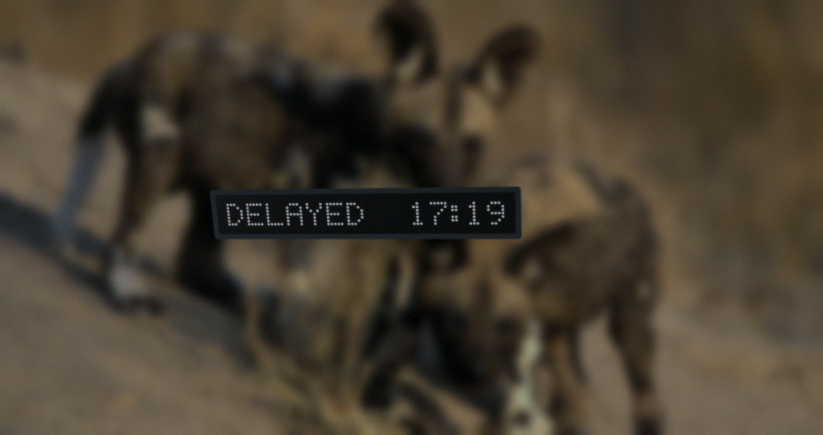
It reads {"hour": 17, "minute": 19}
